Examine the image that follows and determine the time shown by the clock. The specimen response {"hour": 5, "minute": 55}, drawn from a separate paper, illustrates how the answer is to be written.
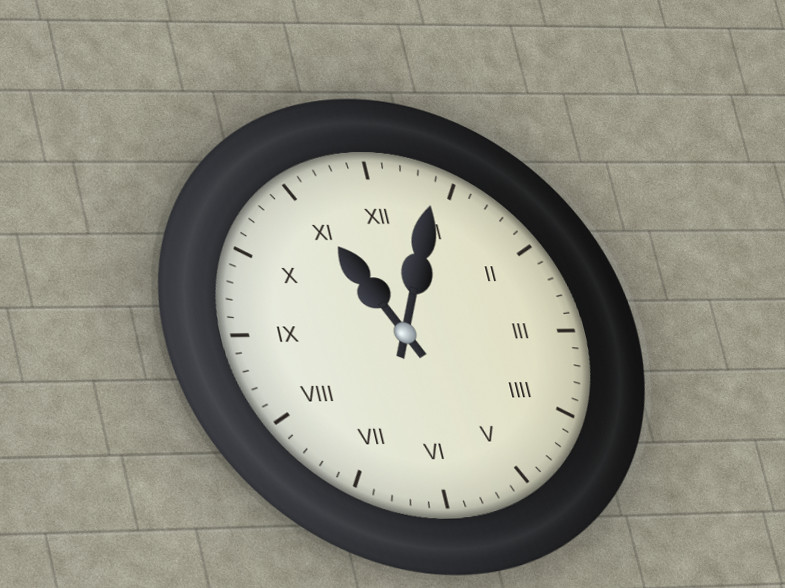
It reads {"hour": 11, "minute": 4}
